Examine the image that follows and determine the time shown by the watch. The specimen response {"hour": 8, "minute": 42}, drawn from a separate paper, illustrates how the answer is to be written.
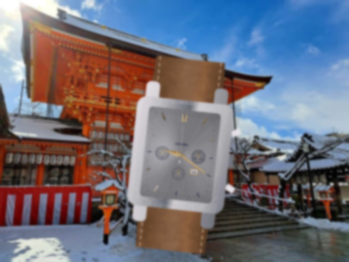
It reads {"hour": 9, "minute": 20}
